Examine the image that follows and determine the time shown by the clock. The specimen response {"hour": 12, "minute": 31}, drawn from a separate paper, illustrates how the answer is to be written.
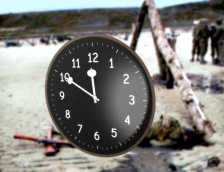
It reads {"hour": 11, "minute": 50}
